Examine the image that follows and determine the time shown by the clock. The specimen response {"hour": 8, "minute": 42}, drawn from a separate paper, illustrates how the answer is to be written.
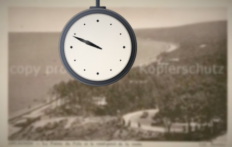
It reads {"hour": 9, "minute": 49}
